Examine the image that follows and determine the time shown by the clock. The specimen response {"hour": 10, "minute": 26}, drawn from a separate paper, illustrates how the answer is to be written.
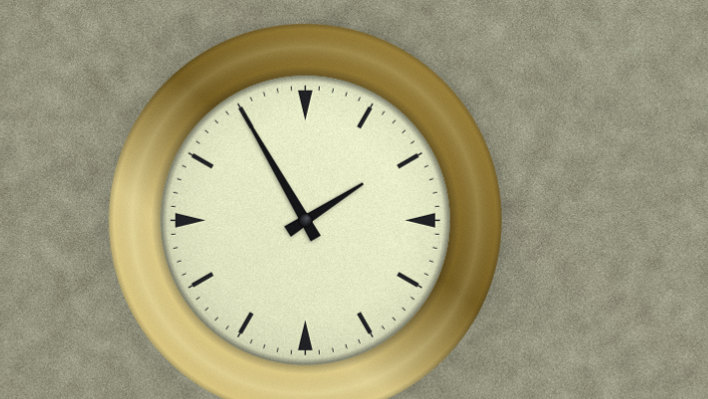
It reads {"hour": 1, "minute": 55}
